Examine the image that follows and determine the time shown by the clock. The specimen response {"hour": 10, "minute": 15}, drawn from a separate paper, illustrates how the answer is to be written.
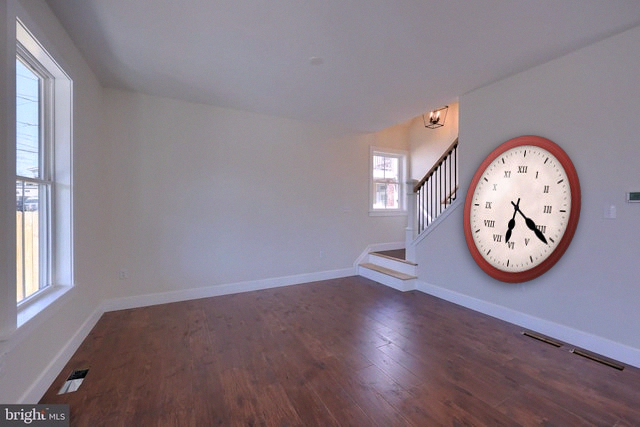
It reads {"hour": 6, "minute": 21}
